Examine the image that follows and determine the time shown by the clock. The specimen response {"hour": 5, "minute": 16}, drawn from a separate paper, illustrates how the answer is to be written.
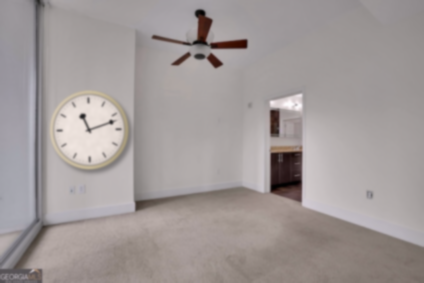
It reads {"hour": 11, "minute": 12}
